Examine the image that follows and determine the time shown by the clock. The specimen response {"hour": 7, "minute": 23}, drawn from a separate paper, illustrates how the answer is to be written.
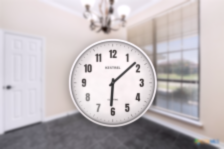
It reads {"hour": 6, "minute": 8}
